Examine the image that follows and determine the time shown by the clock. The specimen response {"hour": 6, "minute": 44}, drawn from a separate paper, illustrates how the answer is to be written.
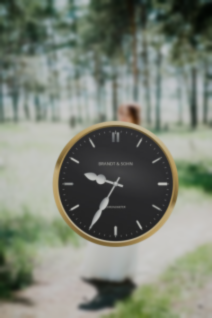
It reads {"hour": 9, "minute": 35}
